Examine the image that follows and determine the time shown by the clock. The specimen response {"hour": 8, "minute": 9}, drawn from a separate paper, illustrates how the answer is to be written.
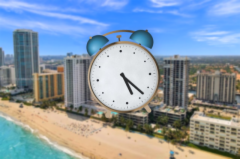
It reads {"hour": 5, "minute": 23}
